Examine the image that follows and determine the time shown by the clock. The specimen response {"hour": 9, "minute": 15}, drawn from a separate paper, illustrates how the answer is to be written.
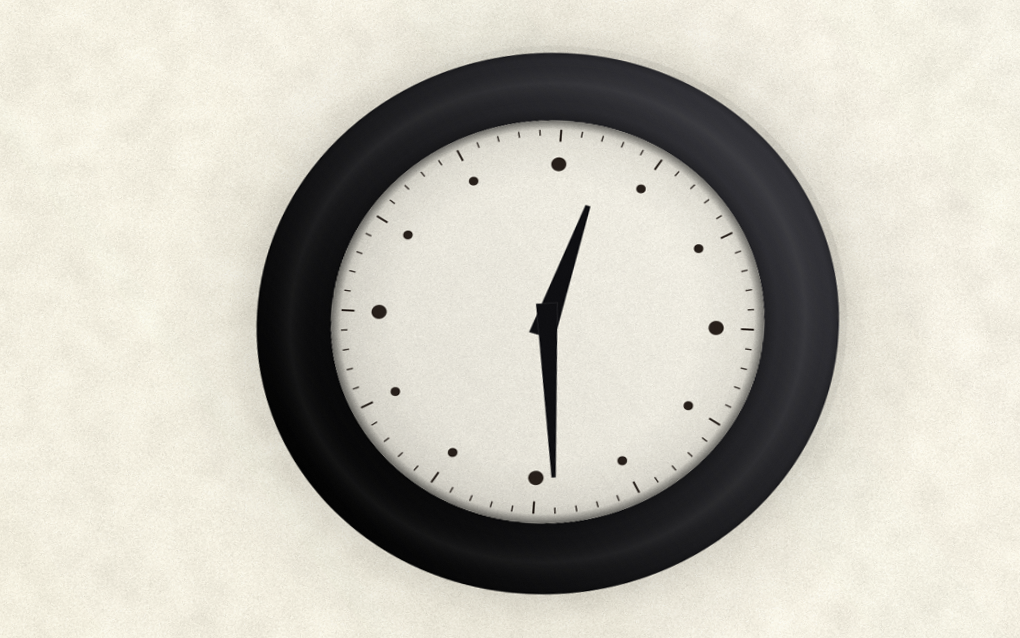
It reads {"hour": 12, "minute": 29}
